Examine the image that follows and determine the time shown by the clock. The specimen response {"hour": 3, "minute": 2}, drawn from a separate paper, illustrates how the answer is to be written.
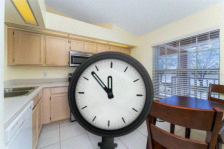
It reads {"hour": 11, "minute": 53}
